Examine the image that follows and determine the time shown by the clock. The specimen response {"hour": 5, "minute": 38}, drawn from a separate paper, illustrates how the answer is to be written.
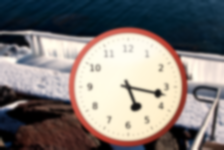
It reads {"hour": 5, "minute": 17}
